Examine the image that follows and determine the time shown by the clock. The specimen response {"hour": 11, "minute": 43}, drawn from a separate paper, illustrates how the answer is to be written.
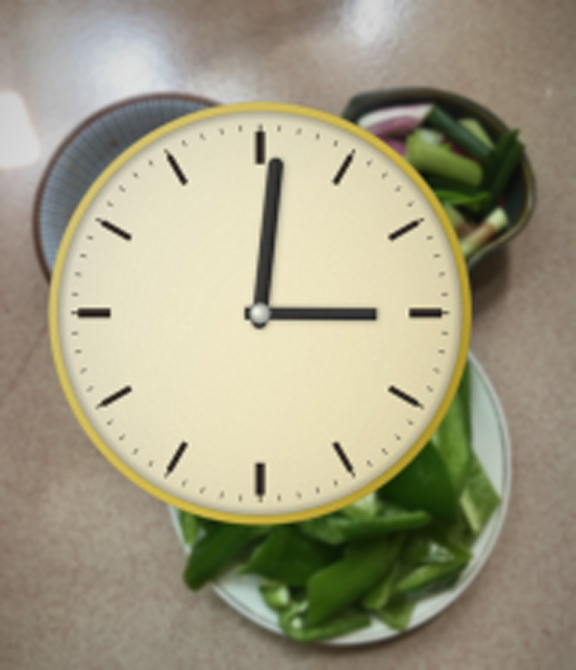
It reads {"hour": 3, "minute": 1}
